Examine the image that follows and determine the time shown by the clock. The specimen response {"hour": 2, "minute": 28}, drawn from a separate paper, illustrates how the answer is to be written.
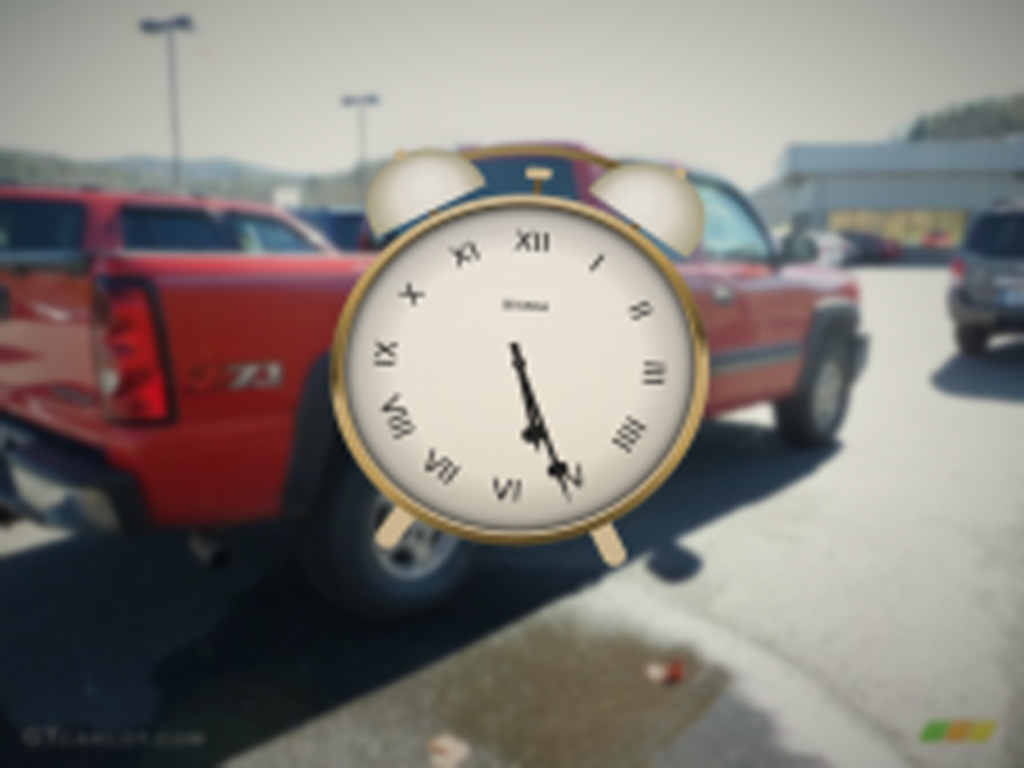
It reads {"hour": 5, "minute": 26}
